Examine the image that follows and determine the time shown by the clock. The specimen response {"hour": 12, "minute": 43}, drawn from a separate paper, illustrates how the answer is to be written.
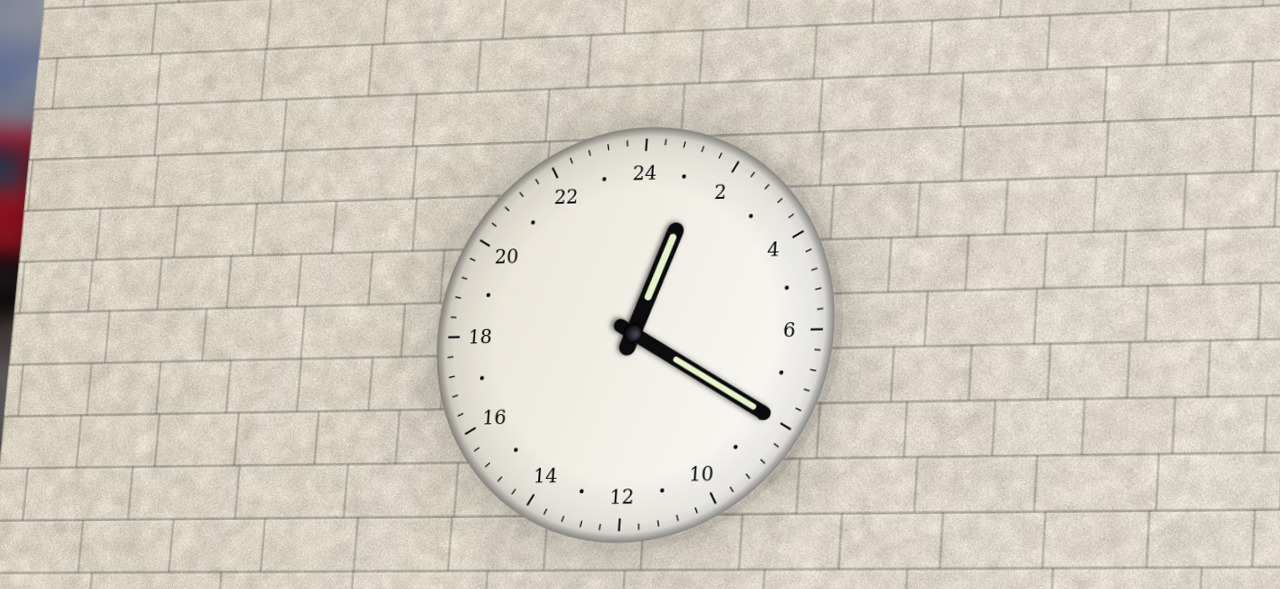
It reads {"hour": 1, "minute": 20}
